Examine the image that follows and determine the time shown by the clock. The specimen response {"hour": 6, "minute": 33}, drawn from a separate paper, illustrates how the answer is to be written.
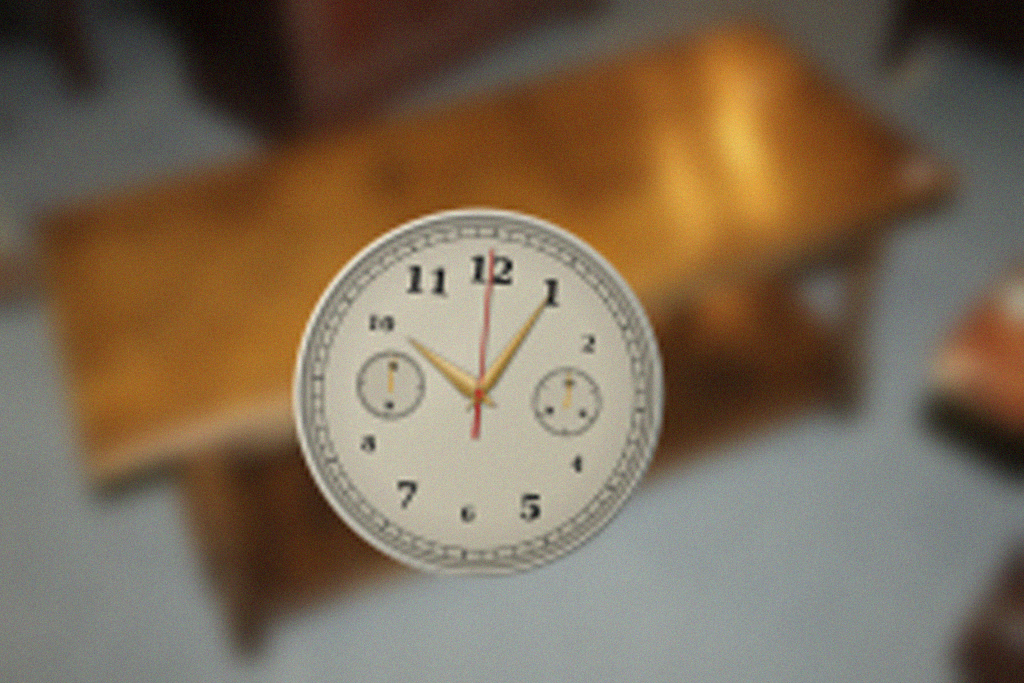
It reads {"hour": 10, "minute": 5}
